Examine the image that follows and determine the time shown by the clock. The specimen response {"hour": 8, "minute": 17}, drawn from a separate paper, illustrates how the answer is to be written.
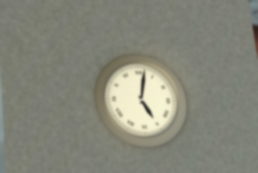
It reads {"hour": 5, "minute": 2}
